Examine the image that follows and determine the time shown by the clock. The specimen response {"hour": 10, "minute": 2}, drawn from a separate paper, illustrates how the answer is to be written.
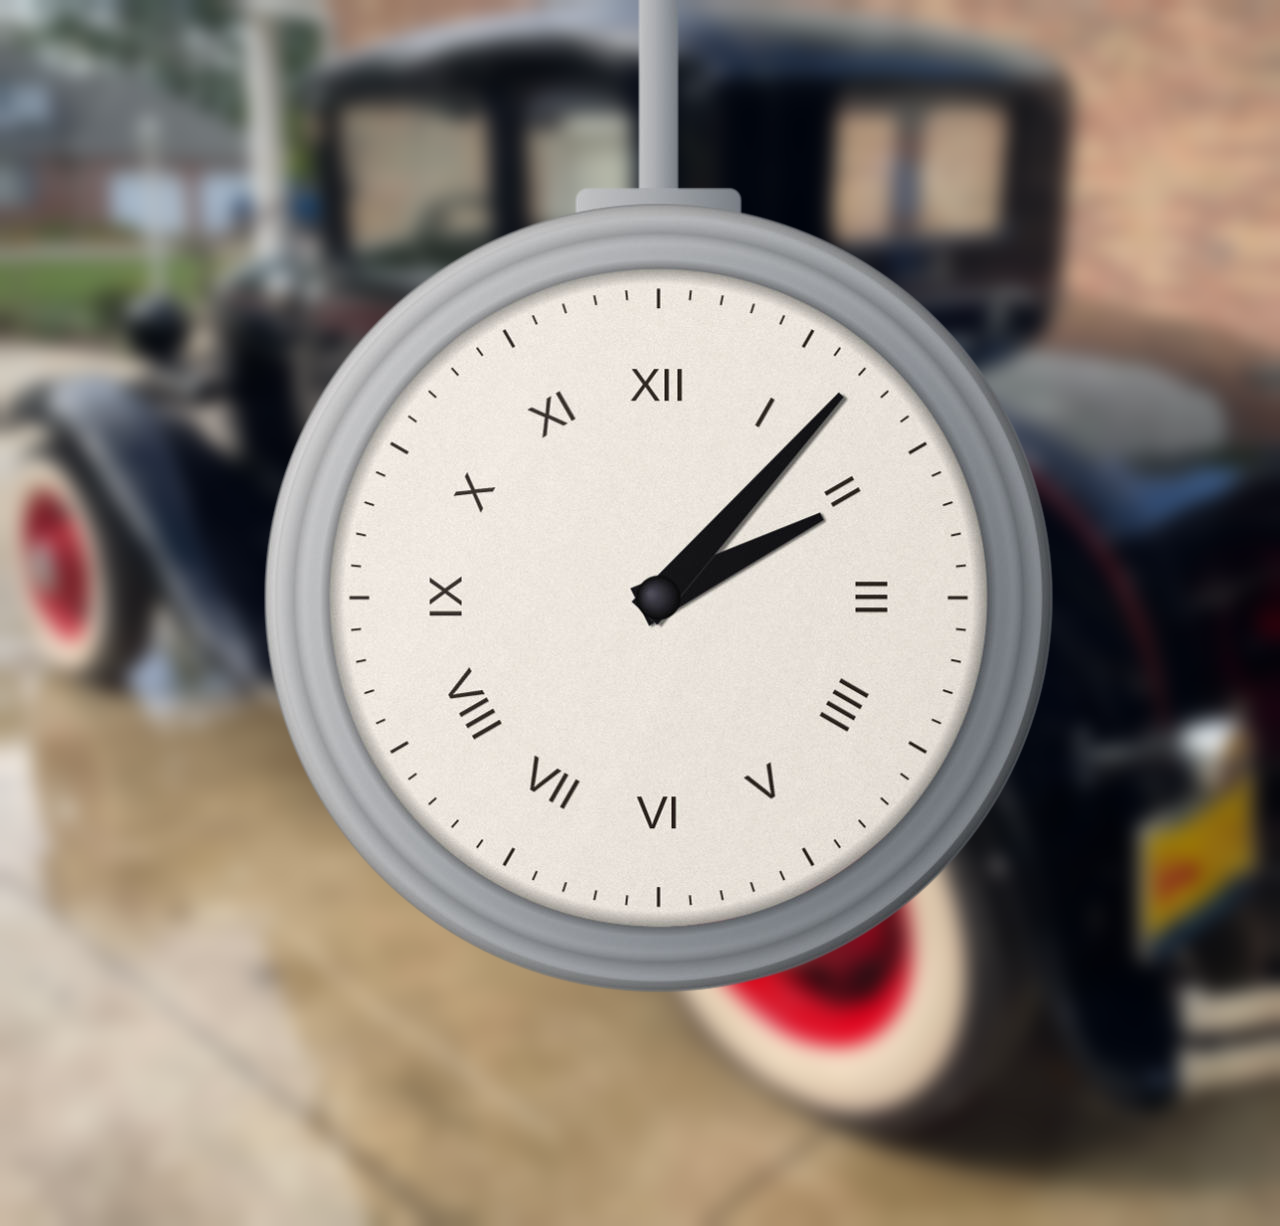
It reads {"hour": 2, "minute": 7}
